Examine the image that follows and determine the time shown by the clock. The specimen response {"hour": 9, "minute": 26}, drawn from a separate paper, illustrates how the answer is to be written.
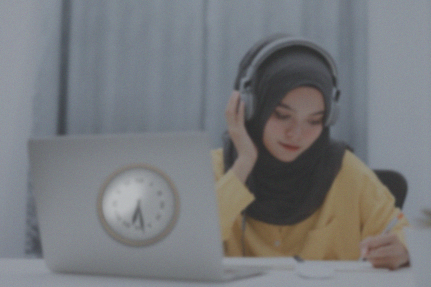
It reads {"hour": 6, "minute": 28}
